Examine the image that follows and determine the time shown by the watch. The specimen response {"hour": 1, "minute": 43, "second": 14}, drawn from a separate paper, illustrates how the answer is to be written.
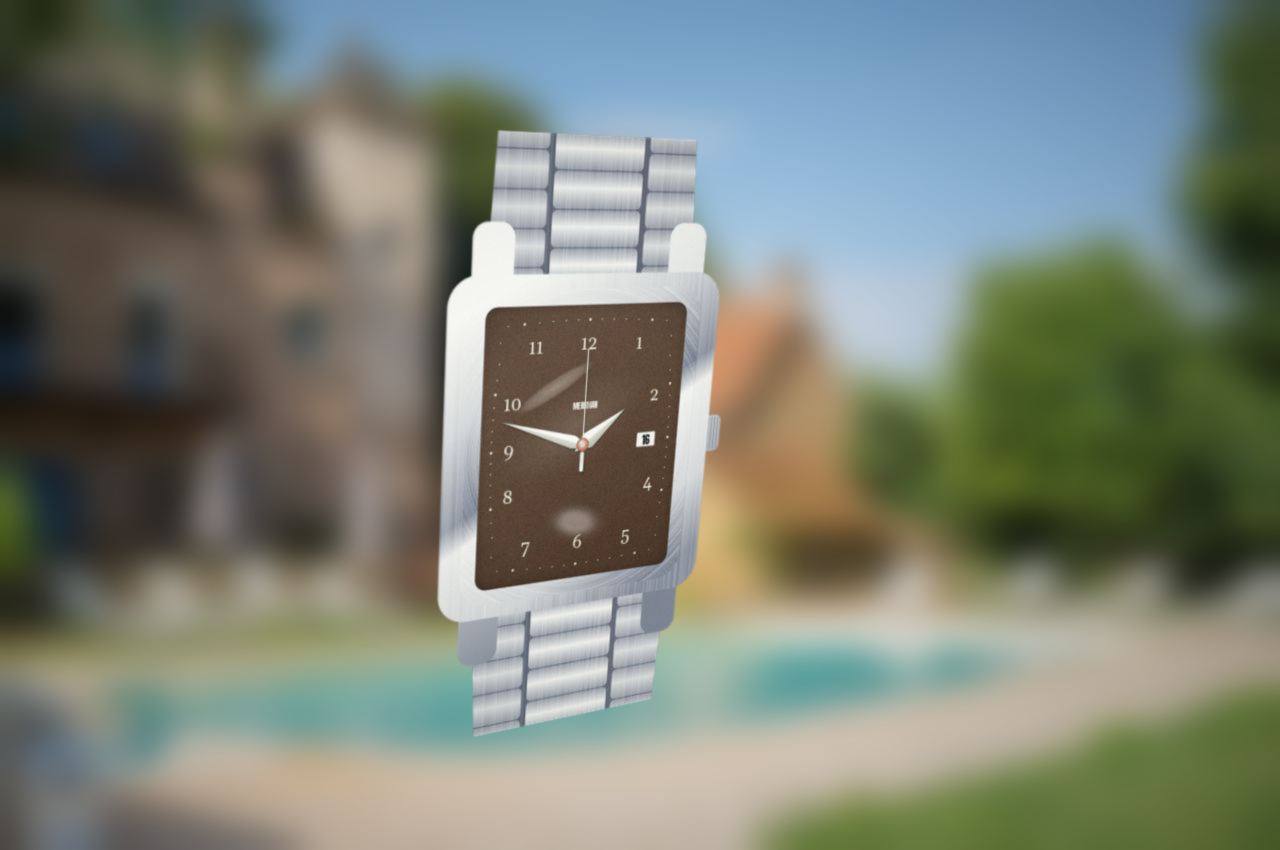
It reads {"hour": 1, "minute": 48, "second": 0}
